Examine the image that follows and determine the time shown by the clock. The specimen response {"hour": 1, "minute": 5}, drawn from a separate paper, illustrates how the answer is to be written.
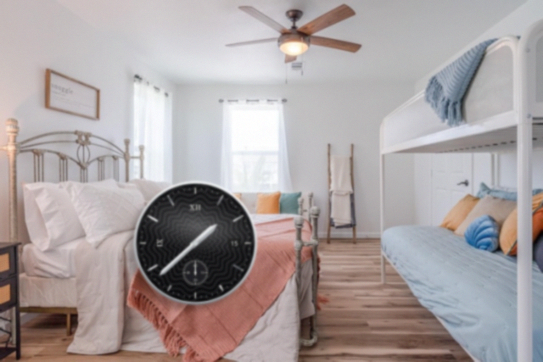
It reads {"hour": 1, "minute": 38}
